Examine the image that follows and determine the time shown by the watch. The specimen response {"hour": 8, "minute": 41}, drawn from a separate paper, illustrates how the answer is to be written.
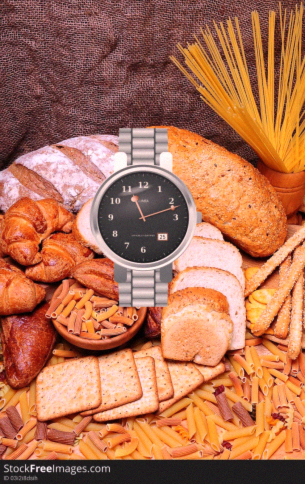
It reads {"hour": 11, "minute": 12}
